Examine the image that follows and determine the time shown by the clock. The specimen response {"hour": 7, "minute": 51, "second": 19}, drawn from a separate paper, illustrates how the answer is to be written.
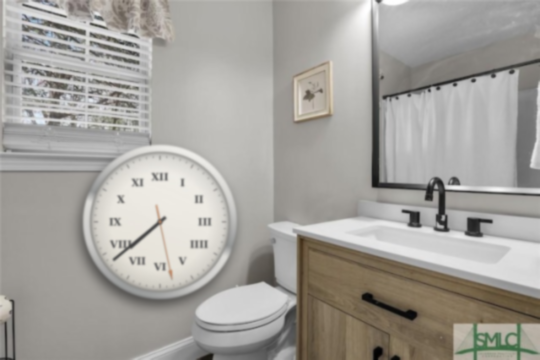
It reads {"hour": 7, "minute": 38, "second": 28}
